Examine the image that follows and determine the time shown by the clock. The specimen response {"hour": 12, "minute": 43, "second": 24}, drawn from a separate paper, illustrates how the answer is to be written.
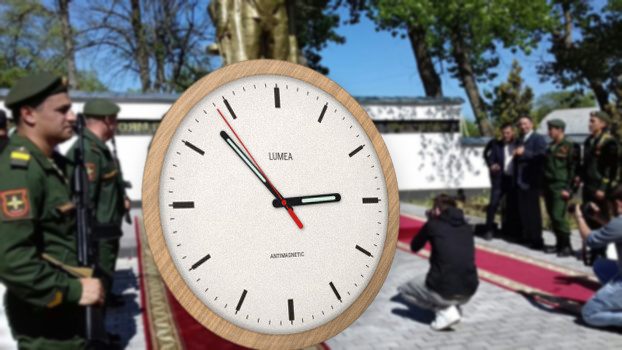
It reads {"hour": 2, "minute": 52, "second": 54}
